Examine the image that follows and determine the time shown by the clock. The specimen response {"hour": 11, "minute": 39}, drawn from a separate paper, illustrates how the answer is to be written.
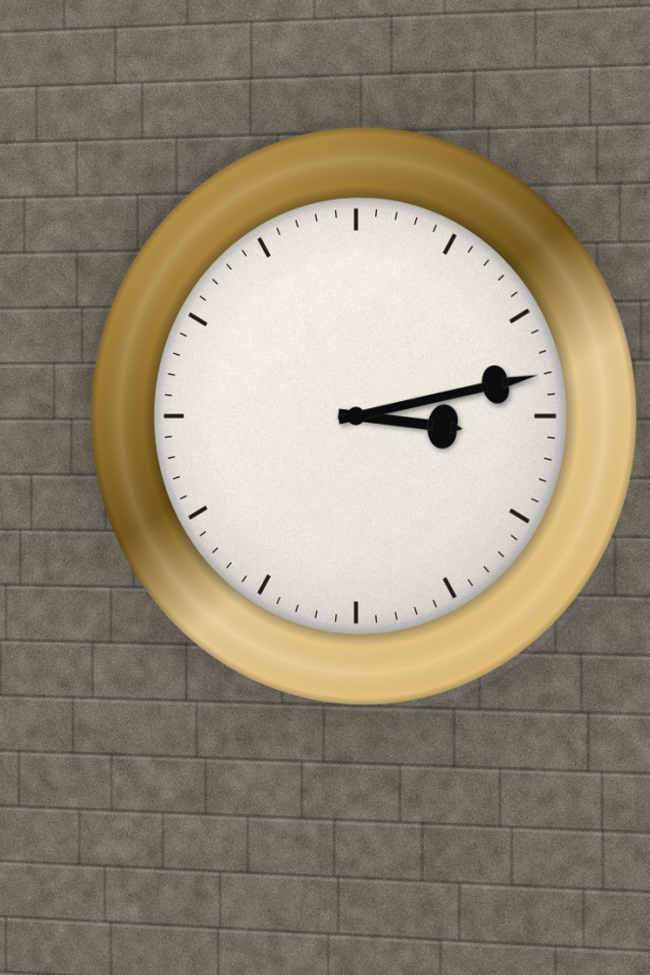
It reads {"hour": 3, "minute": 13}
